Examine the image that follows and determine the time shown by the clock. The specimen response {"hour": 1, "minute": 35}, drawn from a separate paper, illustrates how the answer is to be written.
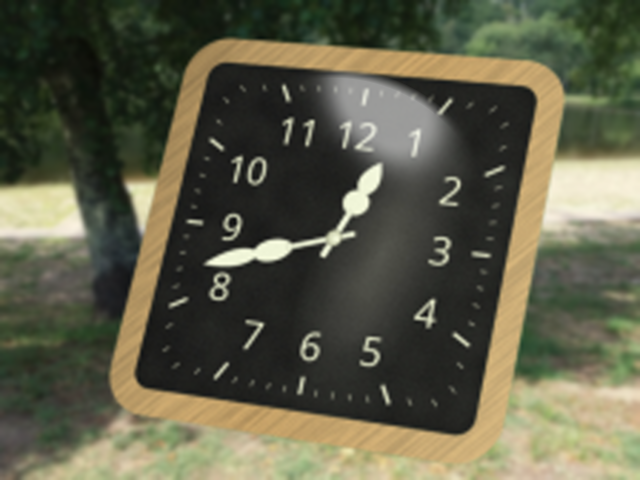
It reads {"hour": 12, "minute": 42}
